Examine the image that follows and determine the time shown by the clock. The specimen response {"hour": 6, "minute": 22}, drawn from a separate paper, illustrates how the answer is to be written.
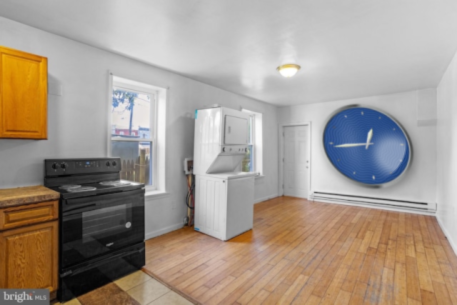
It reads {"hour": 12, "minute": 44}
